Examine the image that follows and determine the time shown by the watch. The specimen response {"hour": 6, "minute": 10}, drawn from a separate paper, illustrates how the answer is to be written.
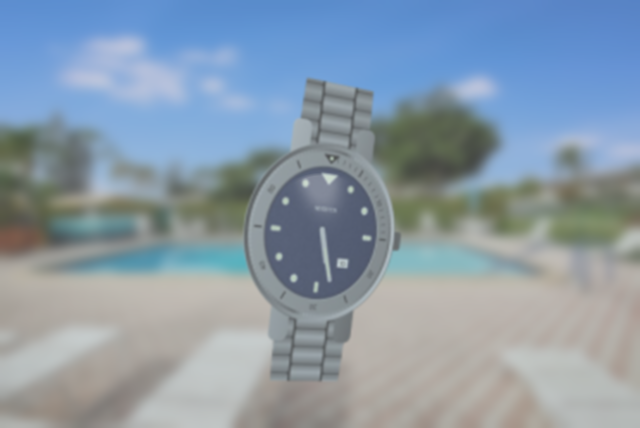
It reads {"hour": 5, "minute": 27}
